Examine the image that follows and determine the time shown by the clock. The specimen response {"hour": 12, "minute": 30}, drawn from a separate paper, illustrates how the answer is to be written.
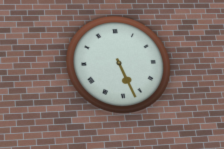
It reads {"hour": 5, "minute": 27}
